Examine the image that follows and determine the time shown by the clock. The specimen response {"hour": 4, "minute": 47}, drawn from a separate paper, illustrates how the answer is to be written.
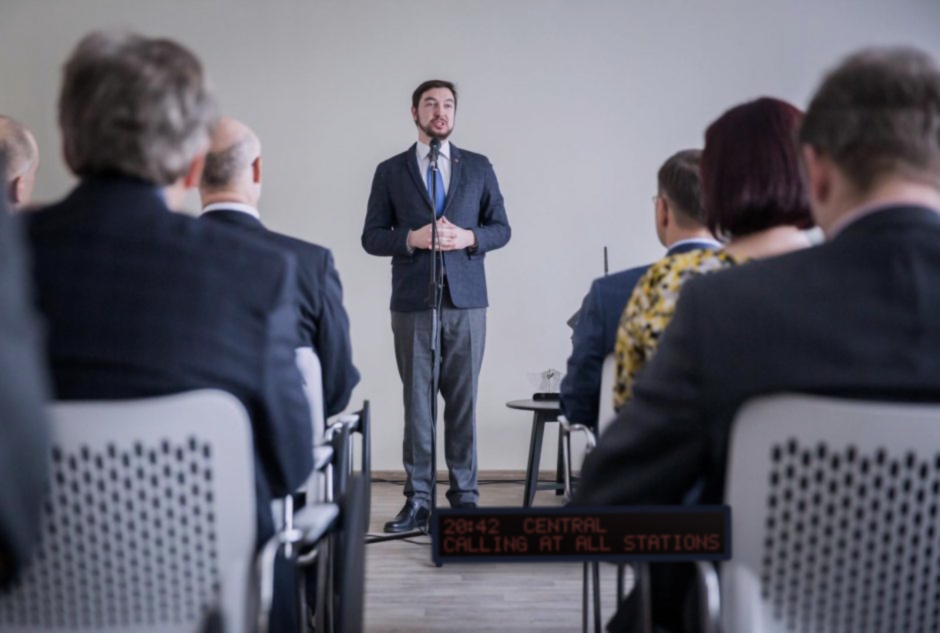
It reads {"hour": 20, "minute": 42}
